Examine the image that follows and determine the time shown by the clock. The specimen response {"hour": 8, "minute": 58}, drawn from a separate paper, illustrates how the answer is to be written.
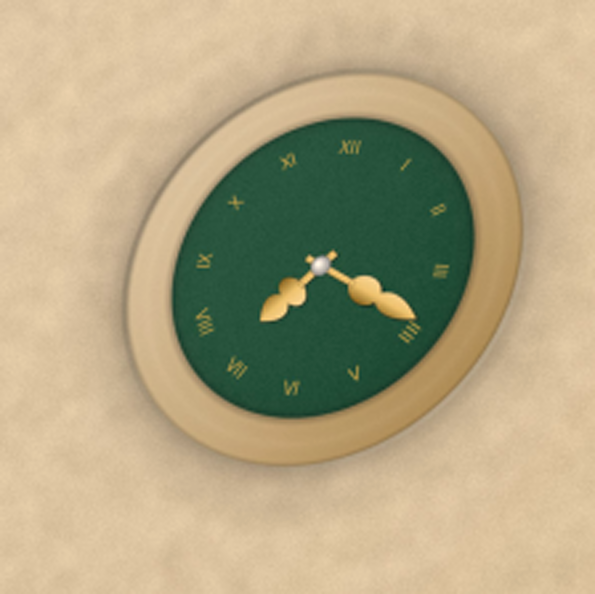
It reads {"hour": 7, "minute": 19}
